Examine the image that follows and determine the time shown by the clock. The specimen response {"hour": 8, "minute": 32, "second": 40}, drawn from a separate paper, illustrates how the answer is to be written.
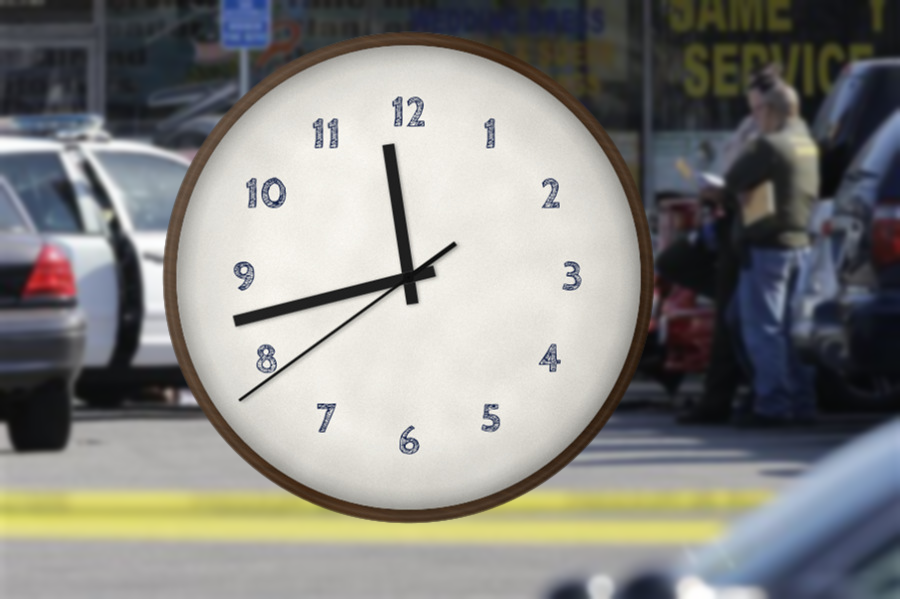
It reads {"hour": 11, "minute": 42, "second": 39}
